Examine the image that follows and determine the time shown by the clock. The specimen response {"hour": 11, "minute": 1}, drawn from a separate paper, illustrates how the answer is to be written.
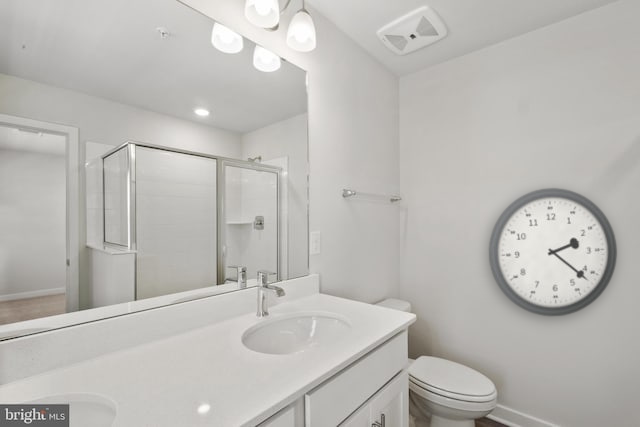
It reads {"hour": 2, "minute": 22}
